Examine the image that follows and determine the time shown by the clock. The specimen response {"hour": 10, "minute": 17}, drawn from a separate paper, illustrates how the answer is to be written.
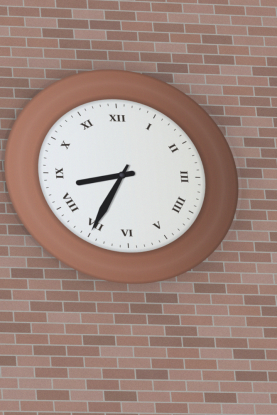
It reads {"hour": 8, "minute": 35}
